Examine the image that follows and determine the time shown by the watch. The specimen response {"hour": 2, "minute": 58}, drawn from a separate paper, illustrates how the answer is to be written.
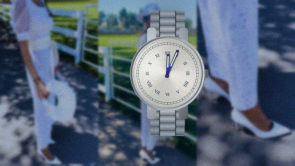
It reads {"hour": 12, "minute": 4}
